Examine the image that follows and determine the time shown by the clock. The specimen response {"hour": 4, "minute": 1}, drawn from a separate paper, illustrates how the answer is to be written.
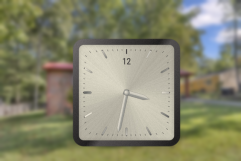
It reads {"hour": 3, "minute": 32}
